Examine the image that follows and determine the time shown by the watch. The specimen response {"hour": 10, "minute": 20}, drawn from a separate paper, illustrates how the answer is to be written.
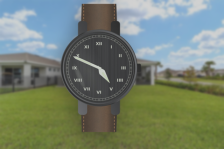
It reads {"hour": 4, "minute": 49}
